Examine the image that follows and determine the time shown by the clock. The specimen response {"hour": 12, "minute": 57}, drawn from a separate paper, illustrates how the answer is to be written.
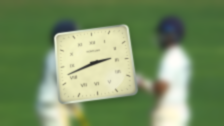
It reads {"hour": 2, "minute": 42}
